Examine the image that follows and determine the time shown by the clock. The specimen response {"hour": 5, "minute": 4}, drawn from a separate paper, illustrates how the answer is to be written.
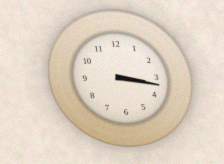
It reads {"hour": 3, "minute": 17}
